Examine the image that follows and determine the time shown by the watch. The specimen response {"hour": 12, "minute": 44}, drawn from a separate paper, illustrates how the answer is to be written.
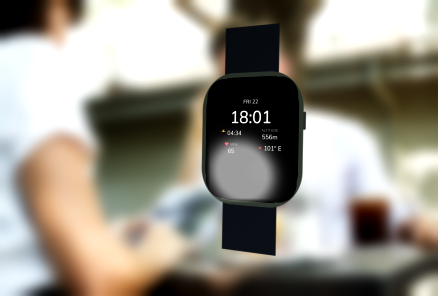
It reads {"hour": 18, "minute": 1}
